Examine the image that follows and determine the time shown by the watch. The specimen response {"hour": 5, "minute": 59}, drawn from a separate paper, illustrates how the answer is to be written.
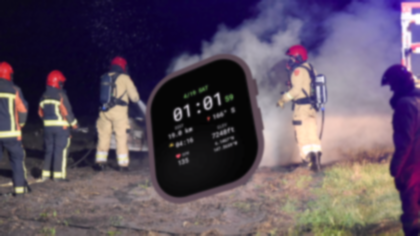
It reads {"hour": 1, "minute": 1}
